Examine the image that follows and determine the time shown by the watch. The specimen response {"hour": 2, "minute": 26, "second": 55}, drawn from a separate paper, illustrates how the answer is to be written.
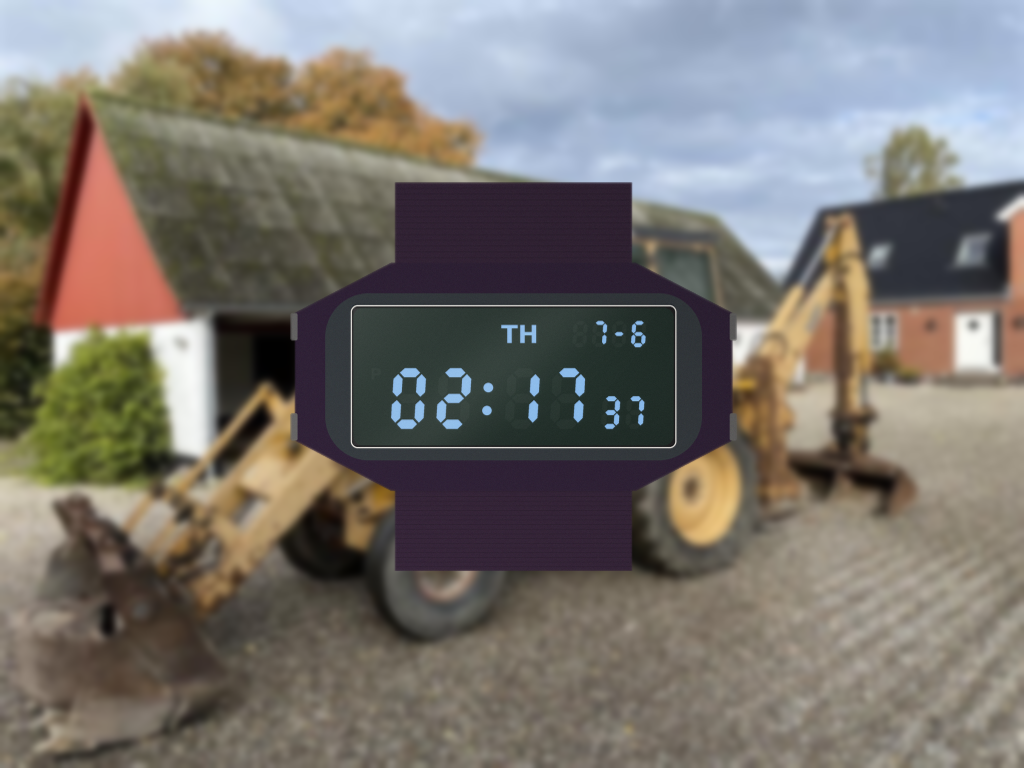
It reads {"hour": 2, "minute": 17, "second": 37}
